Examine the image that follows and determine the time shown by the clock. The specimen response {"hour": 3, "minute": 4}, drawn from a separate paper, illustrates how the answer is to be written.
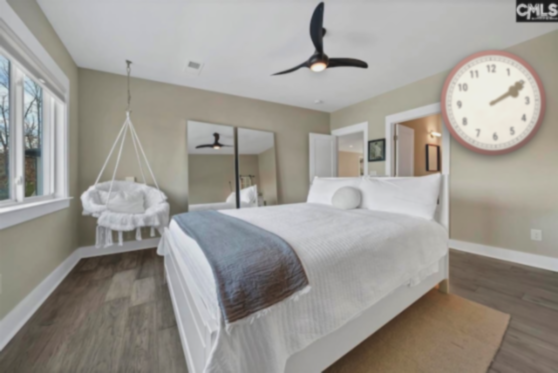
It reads {"hour": 2, "minute": 10}
